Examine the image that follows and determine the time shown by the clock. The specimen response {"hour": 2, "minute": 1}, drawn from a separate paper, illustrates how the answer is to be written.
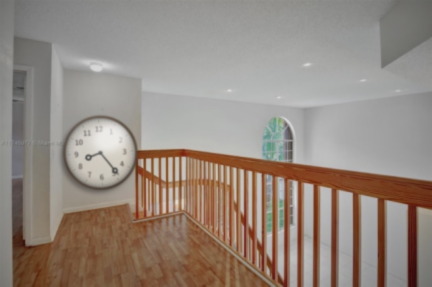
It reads {"hour": 8, "minute": 24}
